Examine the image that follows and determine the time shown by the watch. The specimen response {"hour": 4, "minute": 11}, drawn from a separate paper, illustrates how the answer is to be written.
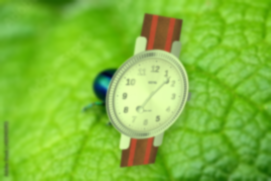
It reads {"hour": 7, "minute": 7}
